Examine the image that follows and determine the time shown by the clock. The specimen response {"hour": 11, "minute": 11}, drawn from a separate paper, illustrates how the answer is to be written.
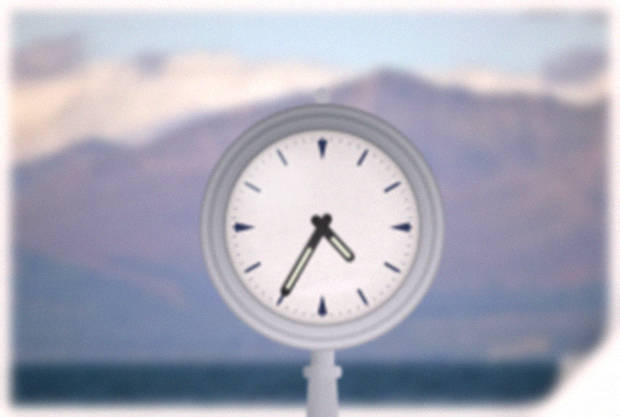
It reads {"hour": 4, "minute": 35}
